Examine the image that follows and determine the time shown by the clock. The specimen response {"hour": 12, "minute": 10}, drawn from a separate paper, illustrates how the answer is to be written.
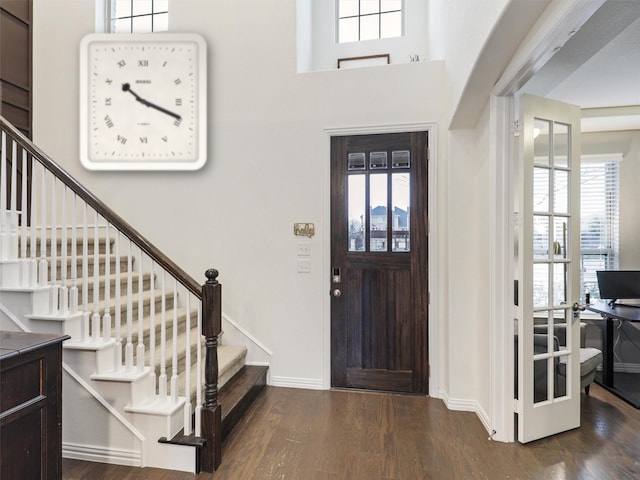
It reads {"hour": 10, "minute": 19}
